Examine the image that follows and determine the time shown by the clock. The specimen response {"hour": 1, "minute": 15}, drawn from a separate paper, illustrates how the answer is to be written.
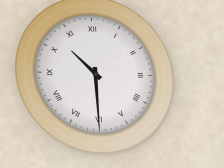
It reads {"hour": 10, "minute": 30}
